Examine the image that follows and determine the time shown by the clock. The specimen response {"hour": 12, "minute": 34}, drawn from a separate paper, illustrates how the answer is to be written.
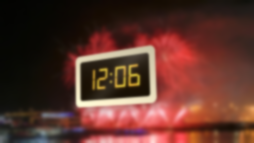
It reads {"hour": 12, "minute": 6}
